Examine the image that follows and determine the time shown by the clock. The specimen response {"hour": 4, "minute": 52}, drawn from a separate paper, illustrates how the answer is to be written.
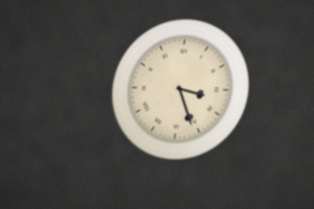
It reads {"hour": 3, "minute": 26}
